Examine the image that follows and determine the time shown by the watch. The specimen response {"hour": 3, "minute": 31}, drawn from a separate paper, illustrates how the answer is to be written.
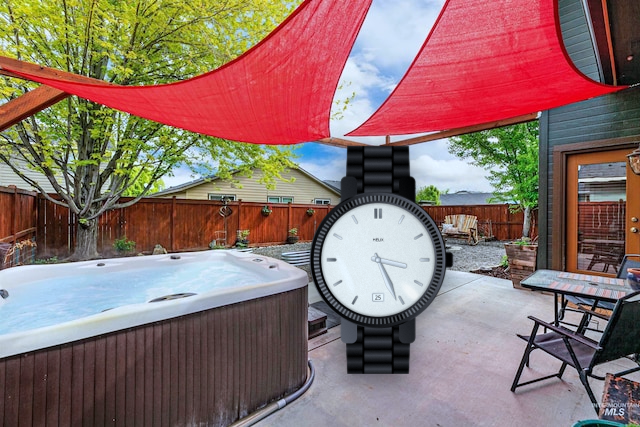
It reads {"hour": 3, "minute": 26}
